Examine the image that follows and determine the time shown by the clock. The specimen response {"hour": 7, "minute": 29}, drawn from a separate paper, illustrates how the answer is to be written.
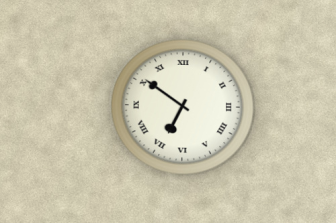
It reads {"hour": 6, "minute": 51}
